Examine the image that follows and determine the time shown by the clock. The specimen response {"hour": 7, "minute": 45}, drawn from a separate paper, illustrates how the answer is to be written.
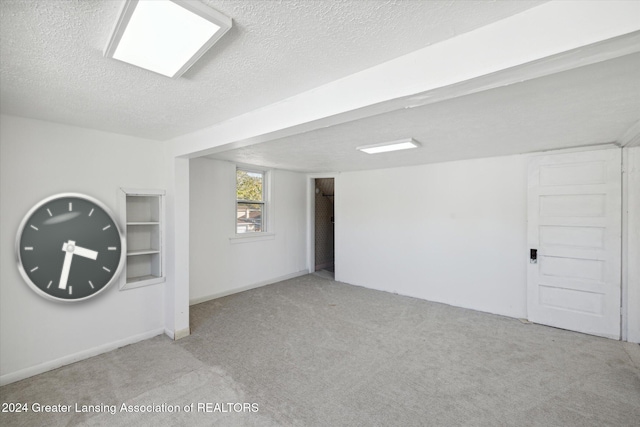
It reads {"hour": 3, "minute": 32}
